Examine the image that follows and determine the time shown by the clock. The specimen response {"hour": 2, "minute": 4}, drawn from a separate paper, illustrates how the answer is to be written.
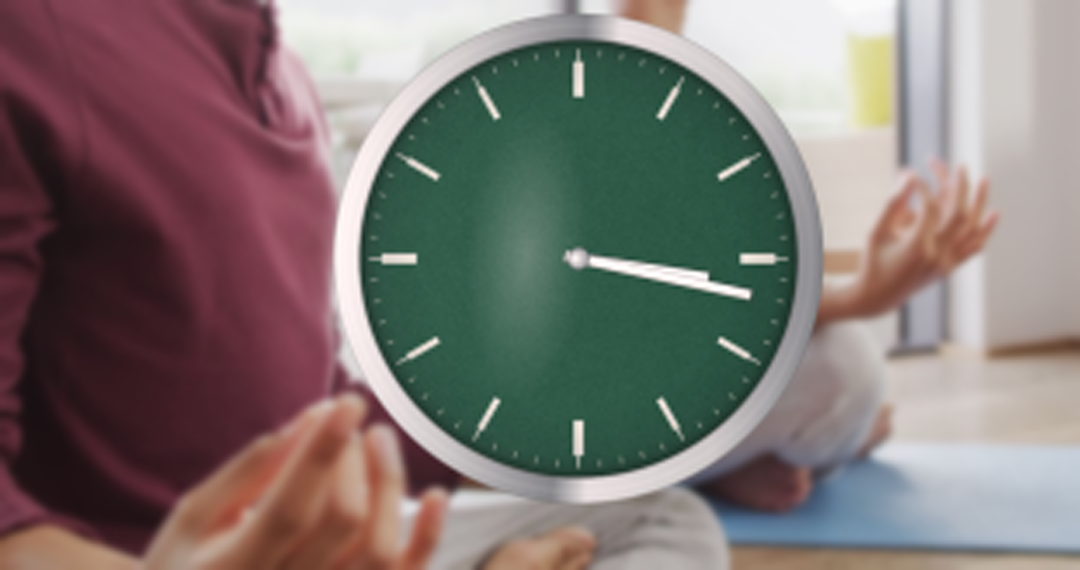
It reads {"hour": 3, "minute": 17}
